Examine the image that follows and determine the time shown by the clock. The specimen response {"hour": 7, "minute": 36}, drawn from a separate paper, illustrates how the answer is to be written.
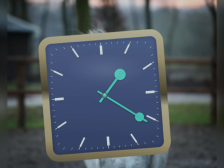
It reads {"hour": 1, "minute": 21}
